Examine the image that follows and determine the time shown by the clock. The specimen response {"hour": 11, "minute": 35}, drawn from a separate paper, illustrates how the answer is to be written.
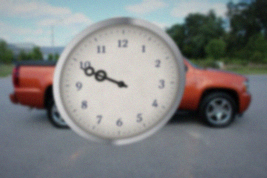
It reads {"hour": 9, "minute": 49}
